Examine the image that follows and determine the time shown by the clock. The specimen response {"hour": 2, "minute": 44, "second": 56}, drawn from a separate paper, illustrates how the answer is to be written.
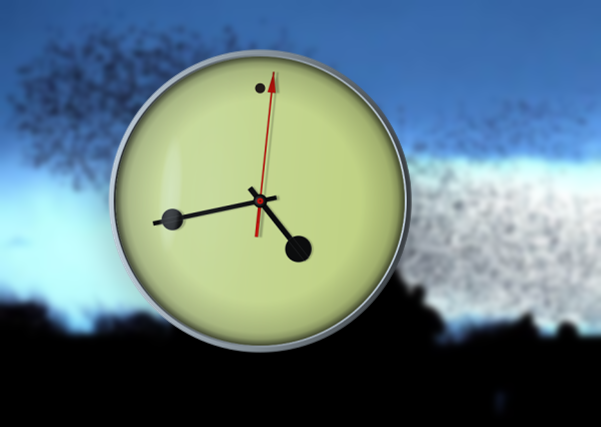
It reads {"hour": 4, "minute": 43, "second": 1}
